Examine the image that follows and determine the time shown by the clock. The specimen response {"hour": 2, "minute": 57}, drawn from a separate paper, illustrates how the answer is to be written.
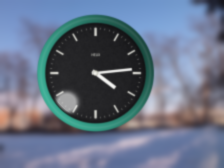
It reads {"hour": 4, "minute": 14}
